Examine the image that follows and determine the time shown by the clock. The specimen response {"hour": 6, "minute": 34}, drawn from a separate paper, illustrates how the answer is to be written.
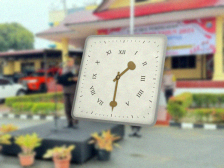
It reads {"hour": 1, "minute": 30}
